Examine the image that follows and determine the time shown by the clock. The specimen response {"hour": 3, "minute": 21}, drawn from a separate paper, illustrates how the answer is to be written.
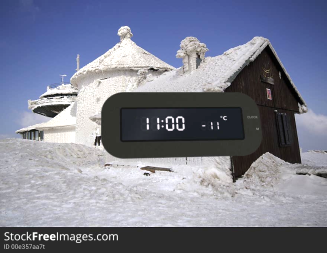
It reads {"hour": 11, "minute": 0}
